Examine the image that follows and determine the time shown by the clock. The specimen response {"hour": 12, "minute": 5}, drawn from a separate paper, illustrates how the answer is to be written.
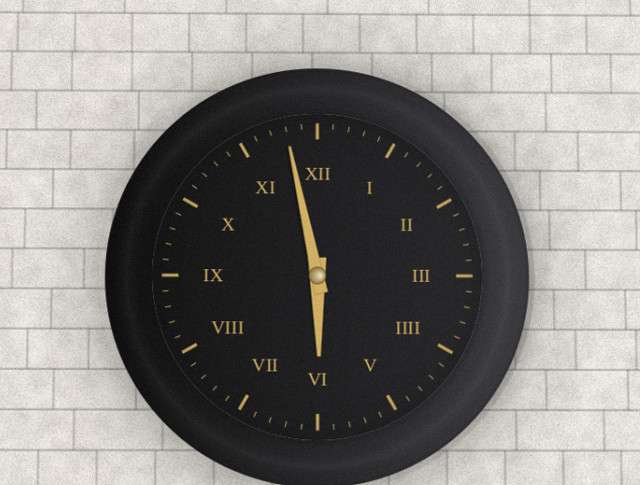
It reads {"hour": 5, "minute": 58}
